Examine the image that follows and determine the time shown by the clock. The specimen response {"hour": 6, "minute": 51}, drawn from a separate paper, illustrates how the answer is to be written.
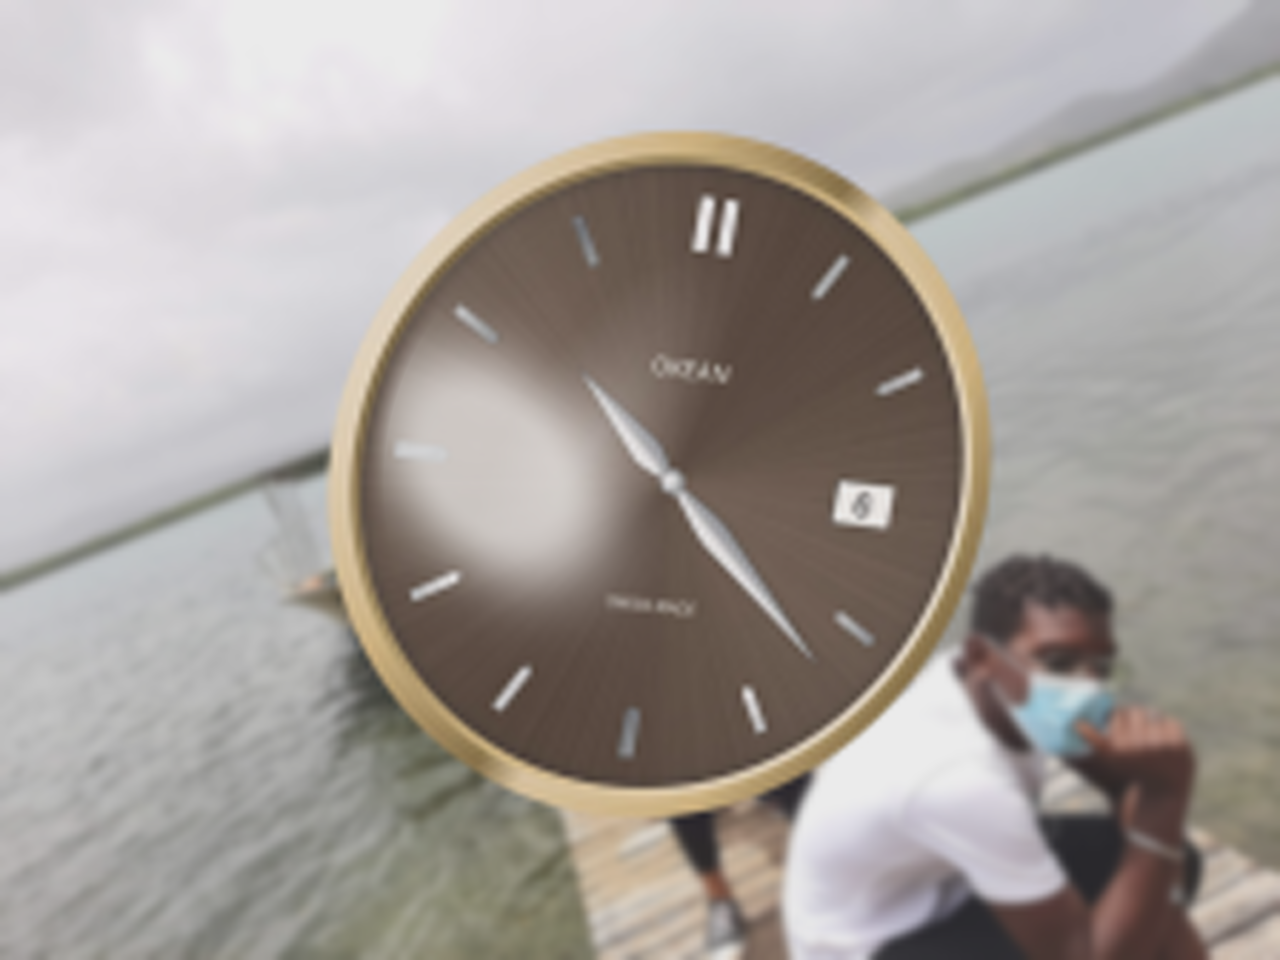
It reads {"hour": 10, "minute": 22}
